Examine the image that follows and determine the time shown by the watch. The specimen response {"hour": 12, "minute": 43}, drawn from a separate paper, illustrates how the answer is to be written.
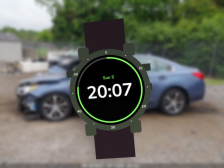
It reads {"hour": 20, "minute": 7}
